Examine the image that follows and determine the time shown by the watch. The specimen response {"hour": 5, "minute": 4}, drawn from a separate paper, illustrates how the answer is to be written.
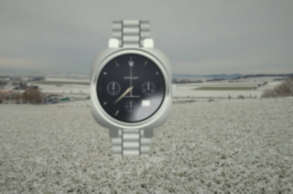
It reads {"hour": 7, "minute": 38}
